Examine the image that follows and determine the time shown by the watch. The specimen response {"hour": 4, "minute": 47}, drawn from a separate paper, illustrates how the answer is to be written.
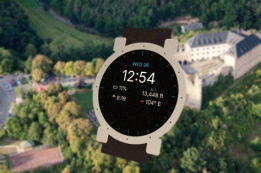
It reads {"hour": 12, "minute": 54}
